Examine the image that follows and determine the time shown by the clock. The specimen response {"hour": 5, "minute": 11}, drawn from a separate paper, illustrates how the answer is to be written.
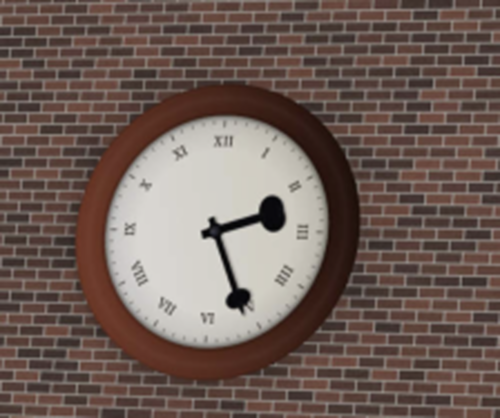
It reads {"hour": 2, "minute": 26}
